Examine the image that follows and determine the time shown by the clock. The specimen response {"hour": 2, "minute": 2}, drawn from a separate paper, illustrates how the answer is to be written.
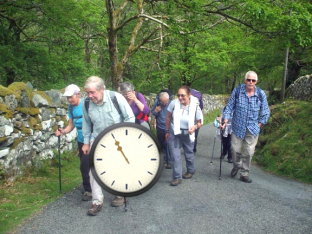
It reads {"hour": 10, "minute": 55}
